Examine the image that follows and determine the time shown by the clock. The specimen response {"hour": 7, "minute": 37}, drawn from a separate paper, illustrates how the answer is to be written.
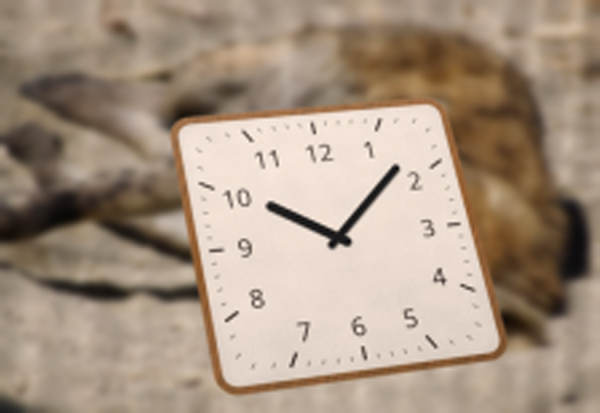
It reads {"hour": 10, "minute": 8}
